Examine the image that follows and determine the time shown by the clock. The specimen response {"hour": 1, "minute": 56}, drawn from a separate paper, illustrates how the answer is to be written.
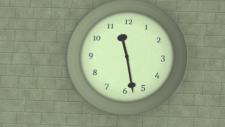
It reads {"hour": 11, "minute": 28}
